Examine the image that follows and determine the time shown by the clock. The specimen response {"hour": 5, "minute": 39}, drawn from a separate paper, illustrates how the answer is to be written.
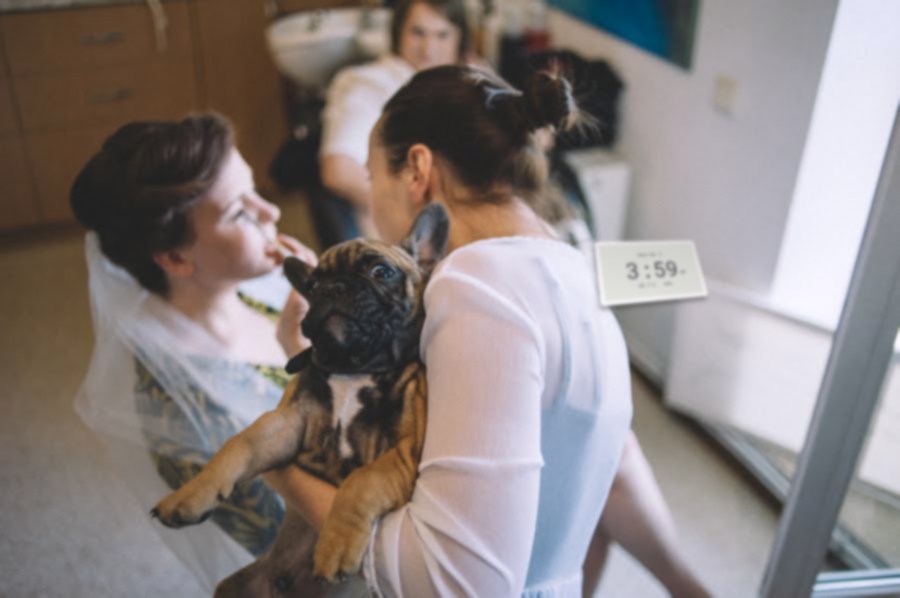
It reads {"hour": 3, "minute": 59}
